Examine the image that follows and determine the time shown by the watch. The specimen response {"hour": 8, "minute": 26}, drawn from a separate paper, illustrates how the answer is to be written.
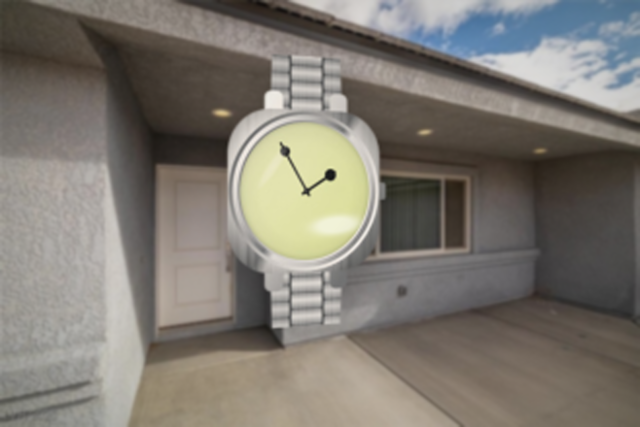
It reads {"hour": 1, "minute": 55}
